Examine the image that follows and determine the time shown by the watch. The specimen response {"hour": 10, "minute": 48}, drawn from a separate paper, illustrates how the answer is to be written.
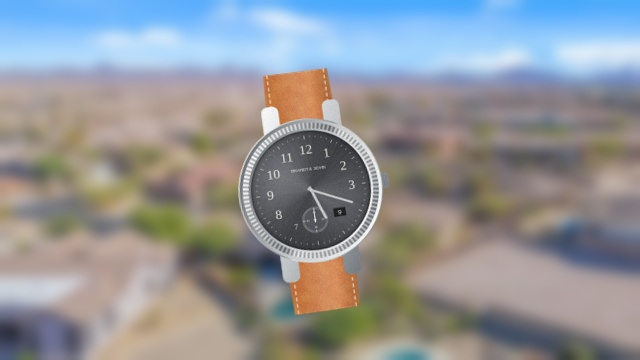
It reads {"hour": 5, "minute": 19}
